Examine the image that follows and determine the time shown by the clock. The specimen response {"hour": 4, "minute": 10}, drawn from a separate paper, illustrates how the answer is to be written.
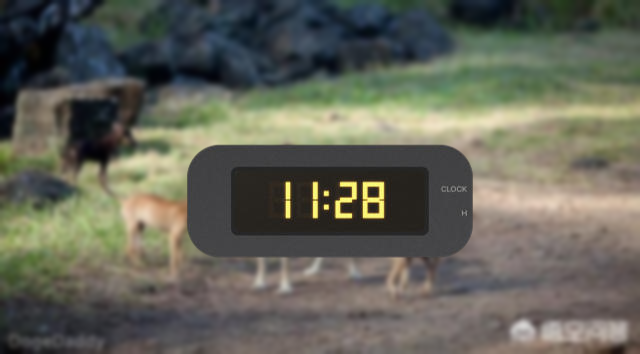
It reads {"hour": 11, "minute": 28}
